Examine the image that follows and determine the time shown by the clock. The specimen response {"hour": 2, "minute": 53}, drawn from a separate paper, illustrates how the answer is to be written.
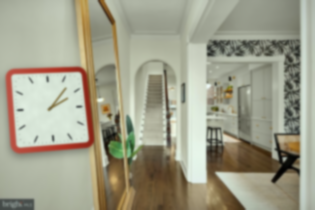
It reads {"hour": 2, "minute": 7}
